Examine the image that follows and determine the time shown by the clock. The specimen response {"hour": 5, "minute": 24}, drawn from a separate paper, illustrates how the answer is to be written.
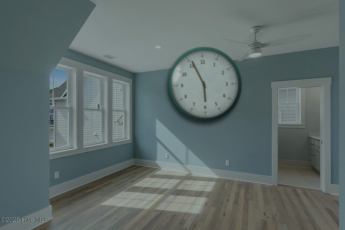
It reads {"hour": 5, "minute": 56}
